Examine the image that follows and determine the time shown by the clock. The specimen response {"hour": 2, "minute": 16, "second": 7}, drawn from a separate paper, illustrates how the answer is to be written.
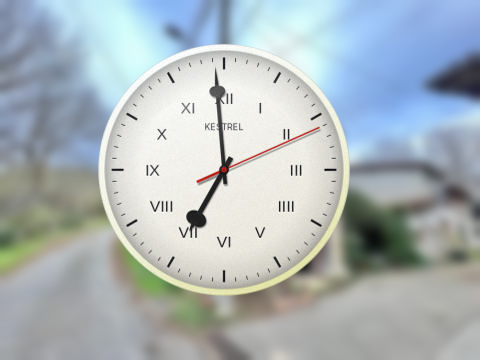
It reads {"hour": 6, "minute": 59, "second": 11}
